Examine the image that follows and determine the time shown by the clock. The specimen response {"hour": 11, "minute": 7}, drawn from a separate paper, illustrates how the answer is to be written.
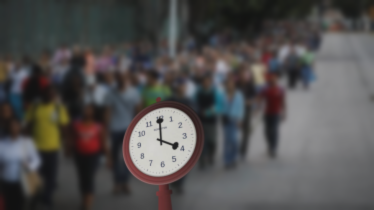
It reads {"hour": 4, "minute": 0}
